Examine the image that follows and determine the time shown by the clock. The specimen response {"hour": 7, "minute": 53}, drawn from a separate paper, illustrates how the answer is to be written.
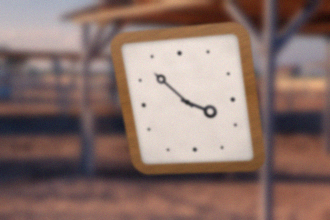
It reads {"hour": 3, "minute": 53}
